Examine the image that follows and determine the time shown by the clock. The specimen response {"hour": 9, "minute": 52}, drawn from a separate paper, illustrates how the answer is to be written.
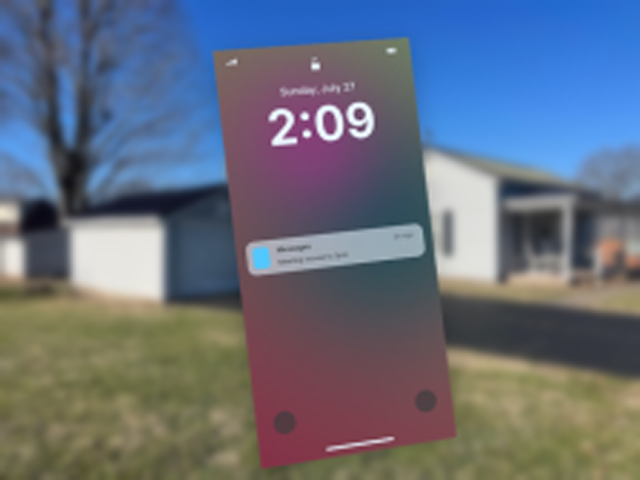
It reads {"hour": 2, "minute": 9}
